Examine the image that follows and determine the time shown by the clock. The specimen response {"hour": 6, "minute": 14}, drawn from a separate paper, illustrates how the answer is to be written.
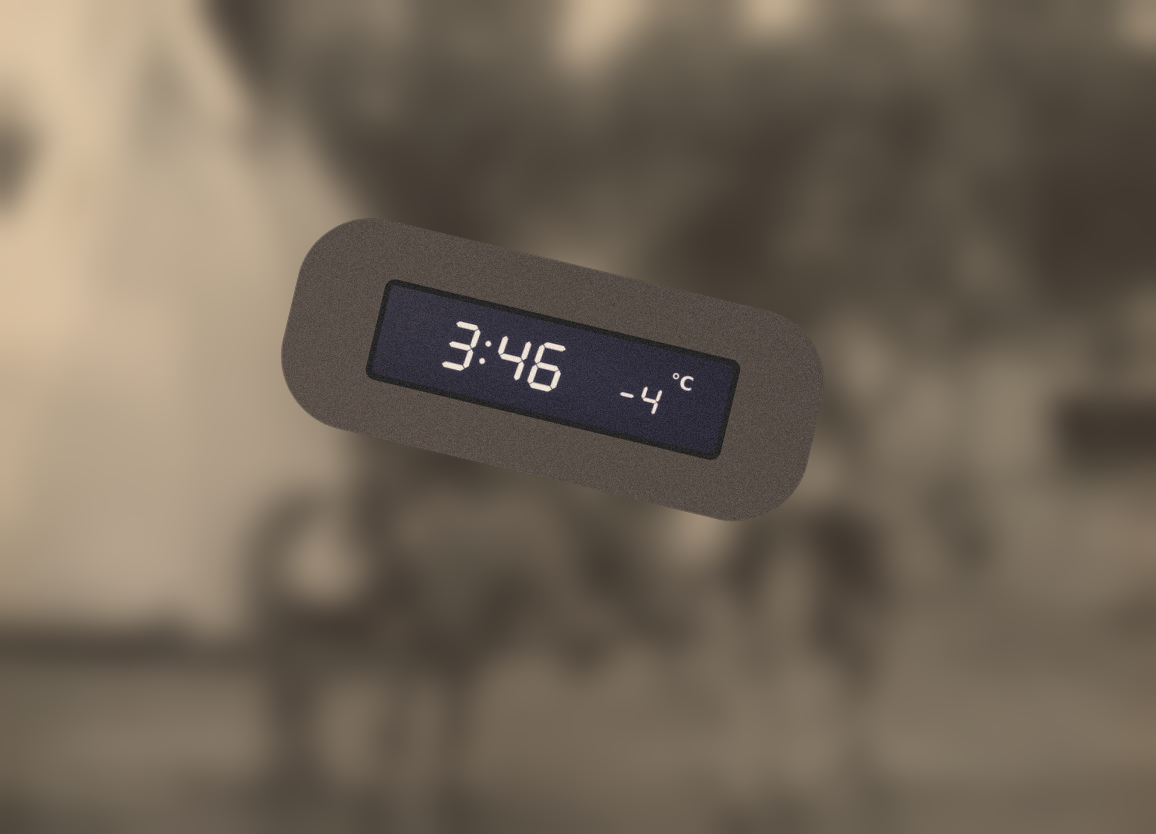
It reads {"hour": 3, "minute": 46}
